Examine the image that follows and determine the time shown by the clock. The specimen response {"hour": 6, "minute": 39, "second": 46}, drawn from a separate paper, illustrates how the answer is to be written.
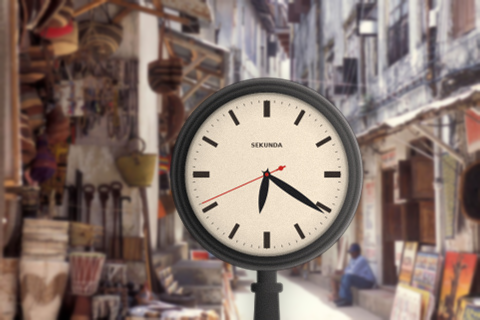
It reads {"hour": 6, "minute": 20, "second": 41}
